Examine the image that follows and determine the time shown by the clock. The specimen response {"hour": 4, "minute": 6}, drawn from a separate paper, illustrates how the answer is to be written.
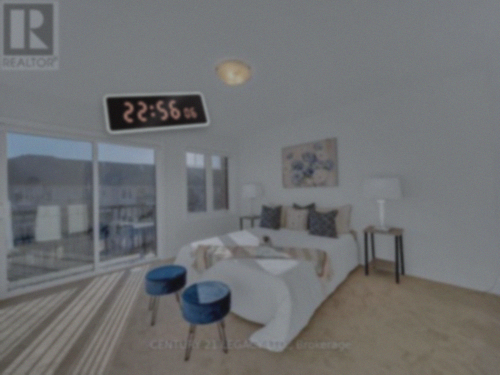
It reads {"hour": 22, "minute": 56}
